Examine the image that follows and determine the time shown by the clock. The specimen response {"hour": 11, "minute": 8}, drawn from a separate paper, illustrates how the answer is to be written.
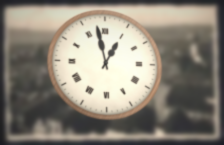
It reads {"hour": 12, "minute": 58}
